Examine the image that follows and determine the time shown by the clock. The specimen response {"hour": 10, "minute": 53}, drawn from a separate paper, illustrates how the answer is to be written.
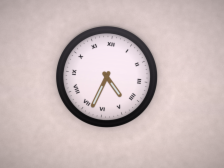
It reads {"hour": 4, "minute": 33}
